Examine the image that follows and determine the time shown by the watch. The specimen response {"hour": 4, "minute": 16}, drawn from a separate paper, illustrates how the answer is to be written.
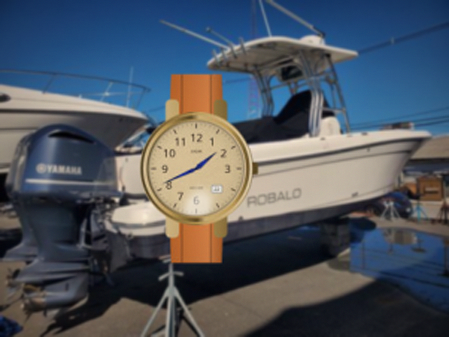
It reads {"hour": 1, "minute": 41}
